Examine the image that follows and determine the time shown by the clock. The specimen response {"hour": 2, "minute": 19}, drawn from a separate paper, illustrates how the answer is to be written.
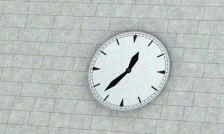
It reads {"hour": 12, "minute": 37}
